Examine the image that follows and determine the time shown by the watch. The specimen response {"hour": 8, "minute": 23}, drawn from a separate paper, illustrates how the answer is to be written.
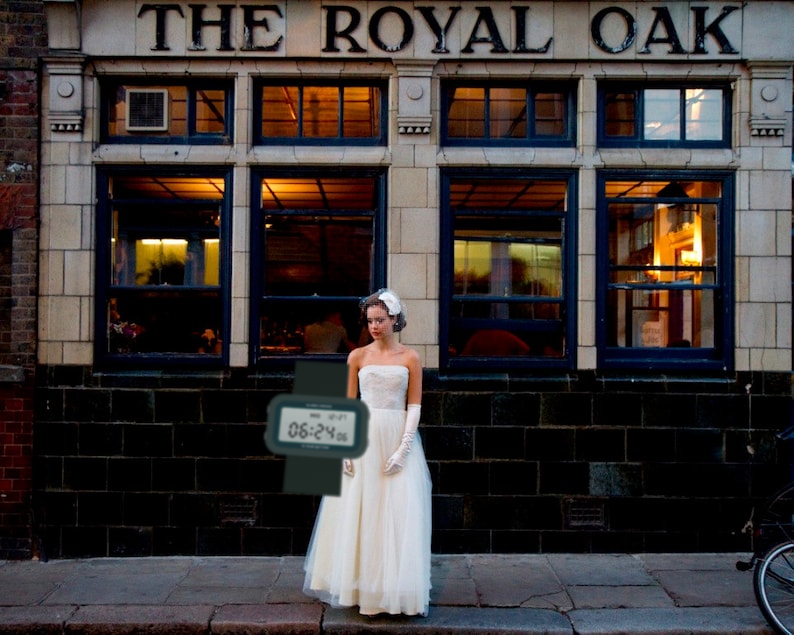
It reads {"hour": 6, "minute": 24}
